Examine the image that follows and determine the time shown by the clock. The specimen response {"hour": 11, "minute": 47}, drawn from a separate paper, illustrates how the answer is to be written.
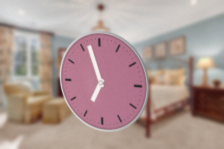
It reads {"hour": 6, "minute": 57}
